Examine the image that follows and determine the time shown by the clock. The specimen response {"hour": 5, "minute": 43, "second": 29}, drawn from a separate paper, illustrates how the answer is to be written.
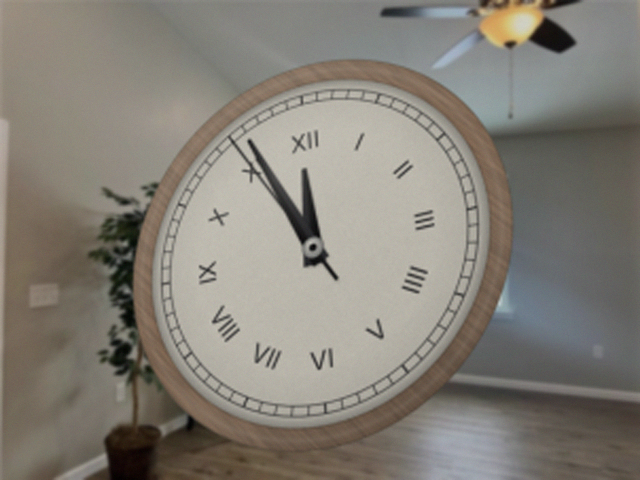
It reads {"hour": 11, "minute": 55, "second": 55}
